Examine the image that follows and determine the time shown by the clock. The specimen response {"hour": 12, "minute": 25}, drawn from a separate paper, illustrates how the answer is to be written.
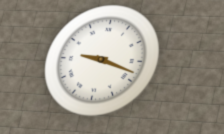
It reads {"hour": 9, "minute": 18}
